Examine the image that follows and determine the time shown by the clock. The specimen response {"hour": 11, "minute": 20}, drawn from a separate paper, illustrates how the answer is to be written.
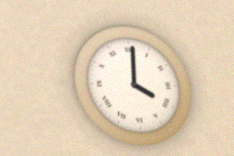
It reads {"hour": 4, "minute": 1}
